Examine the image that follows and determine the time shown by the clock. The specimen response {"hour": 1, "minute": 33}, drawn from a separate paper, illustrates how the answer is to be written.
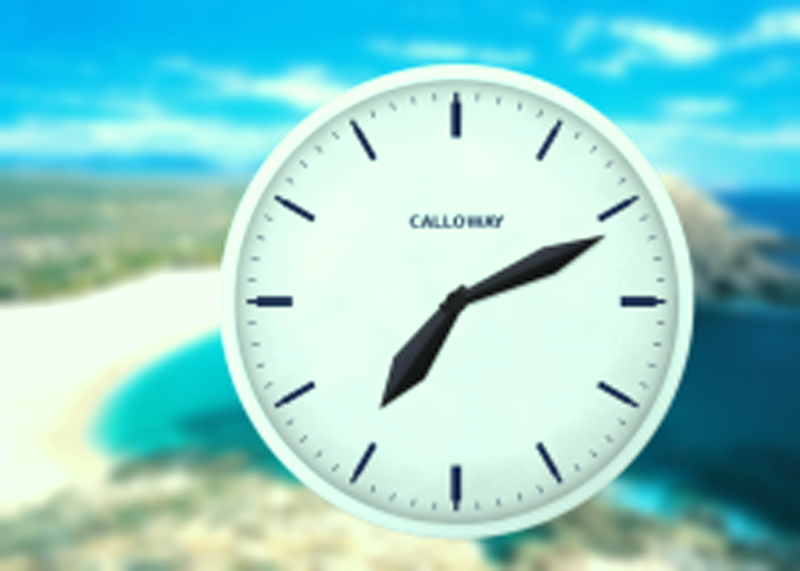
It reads {"hour": 7, "minute": 11}
